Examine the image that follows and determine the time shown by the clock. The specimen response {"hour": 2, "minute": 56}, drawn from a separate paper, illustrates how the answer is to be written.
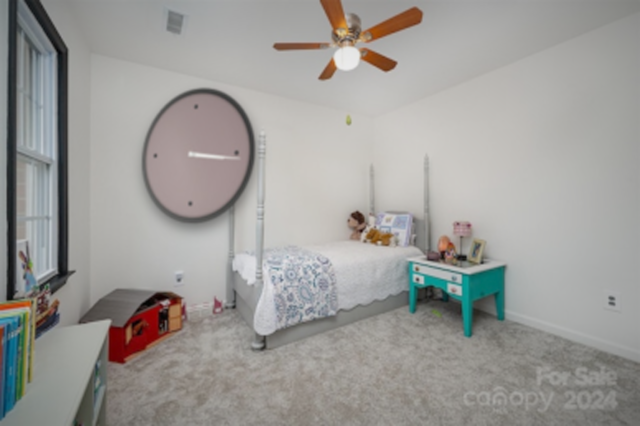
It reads {"hour": 3, "minute": 16}
